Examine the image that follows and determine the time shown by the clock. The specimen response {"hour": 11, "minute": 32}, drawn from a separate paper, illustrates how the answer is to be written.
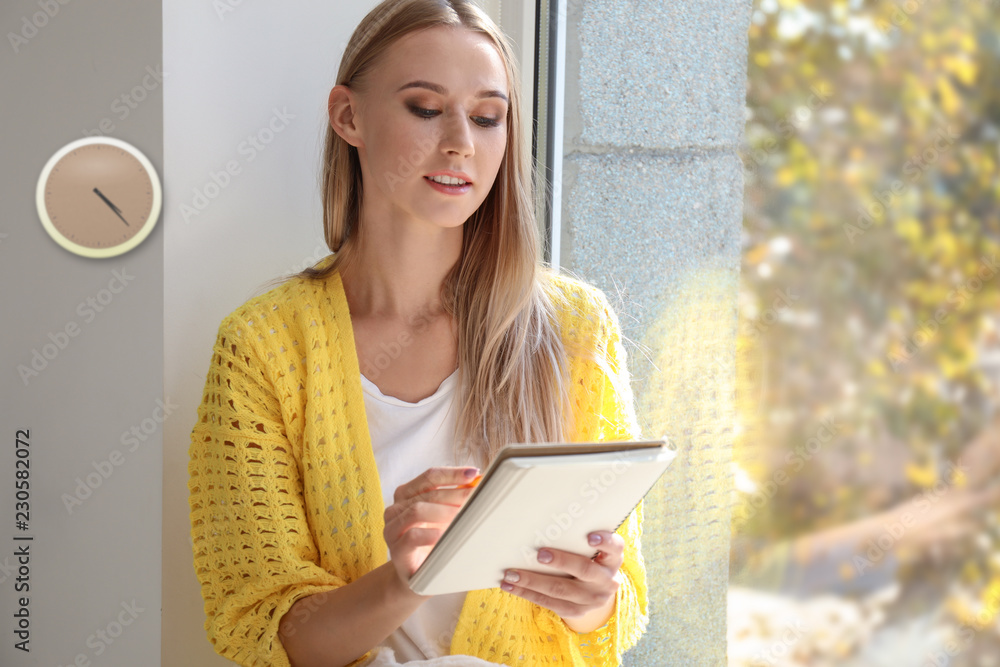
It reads {"hour": 4, "minute": 23}
